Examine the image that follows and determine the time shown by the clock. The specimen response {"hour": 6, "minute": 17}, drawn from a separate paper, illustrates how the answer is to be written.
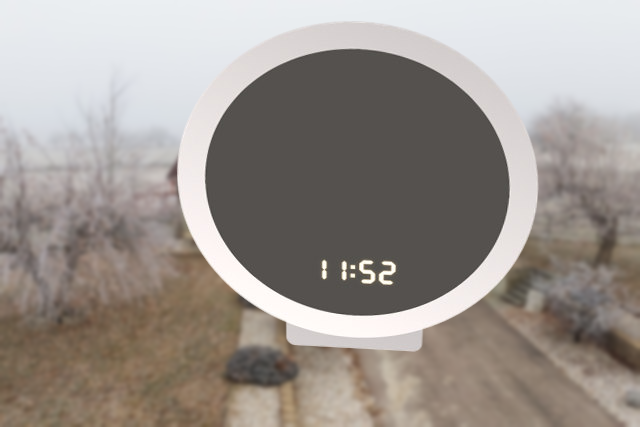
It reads {"hour": 11, "minute": 52}
